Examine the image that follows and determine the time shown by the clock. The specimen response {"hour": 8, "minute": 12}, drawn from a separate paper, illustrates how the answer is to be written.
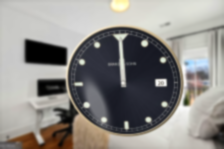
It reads {"hour": 12, "minute": 0}
